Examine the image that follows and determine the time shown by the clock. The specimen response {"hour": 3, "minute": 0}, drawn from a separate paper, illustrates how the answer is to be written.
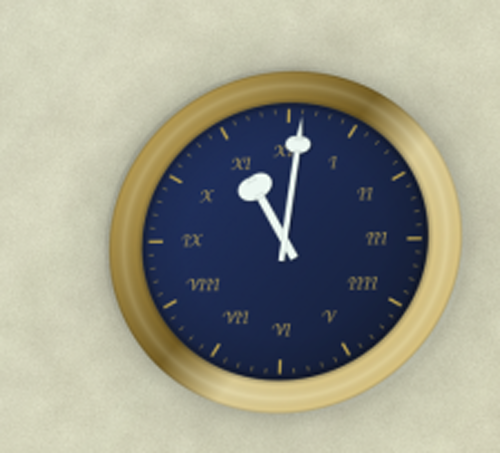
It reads {"hour": 11, "minute": 1}
